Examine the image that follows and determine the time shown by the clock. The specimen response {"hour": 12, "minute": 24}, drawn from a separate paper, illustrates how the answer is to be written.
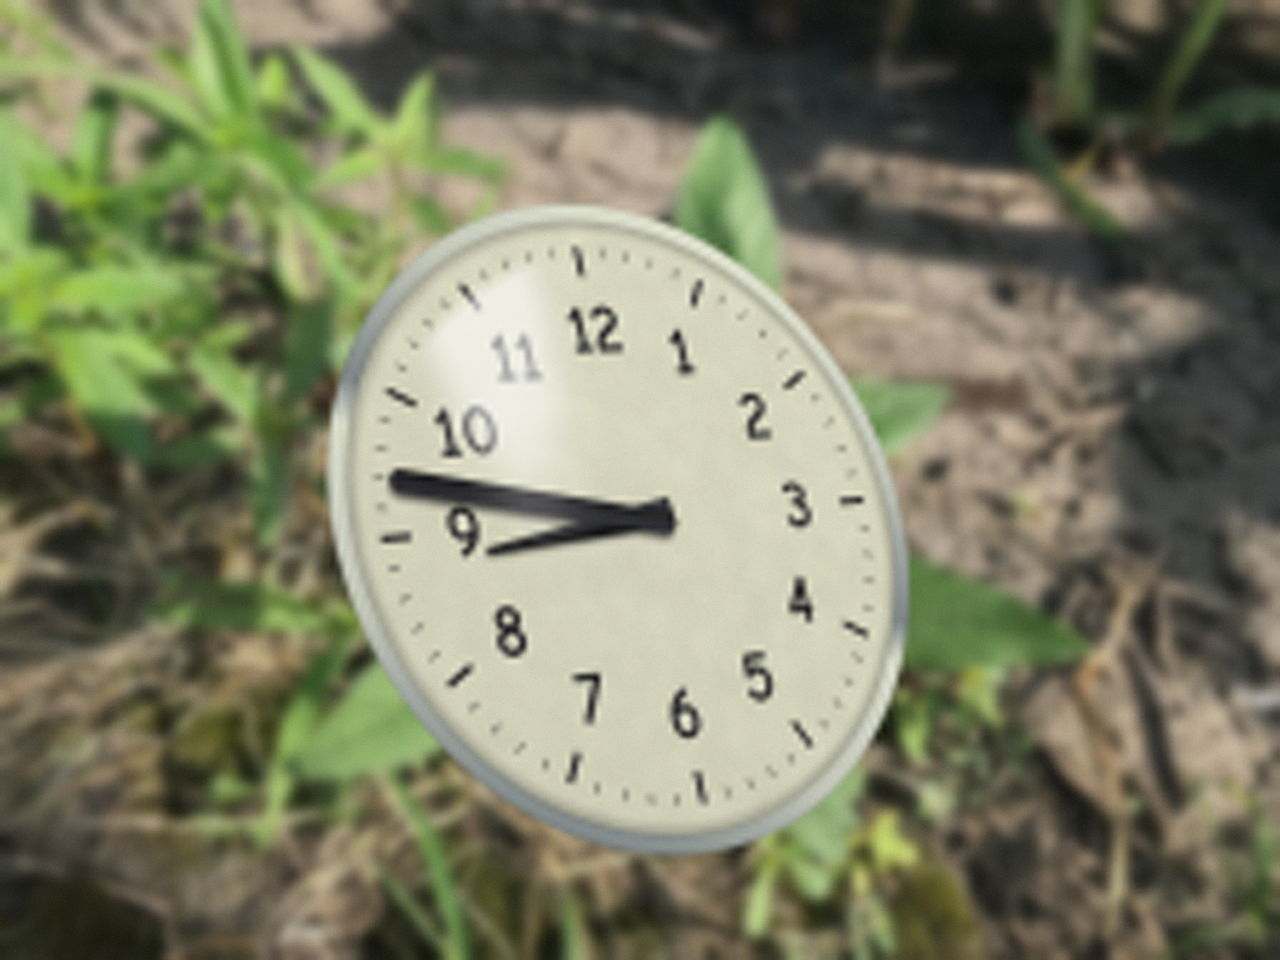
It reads {"hour": 8, "minute": 47}
